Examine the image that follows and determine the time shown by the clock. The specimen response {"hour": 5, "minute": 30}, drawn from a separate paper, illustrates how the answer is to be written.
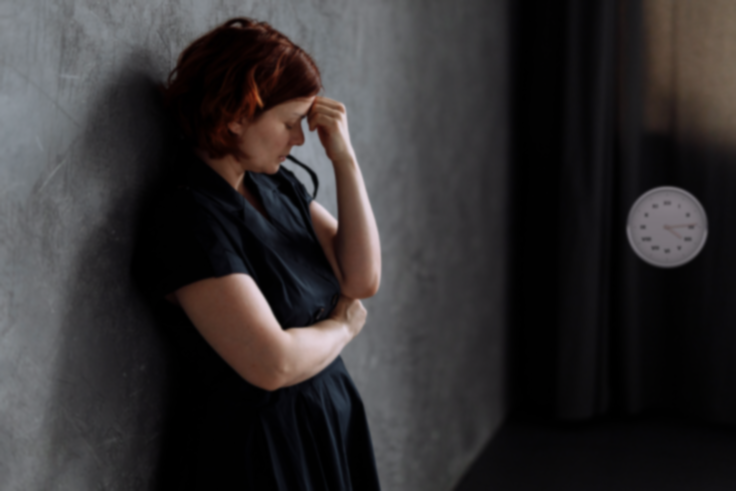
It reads {"hour": 4, "minute": 14}
